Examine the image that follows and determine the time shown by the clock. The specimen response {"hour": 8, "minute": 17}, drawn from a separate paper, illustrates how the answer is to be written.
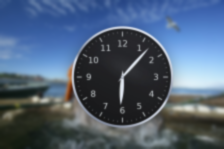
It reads {"hour": 6, "minute": 7}
